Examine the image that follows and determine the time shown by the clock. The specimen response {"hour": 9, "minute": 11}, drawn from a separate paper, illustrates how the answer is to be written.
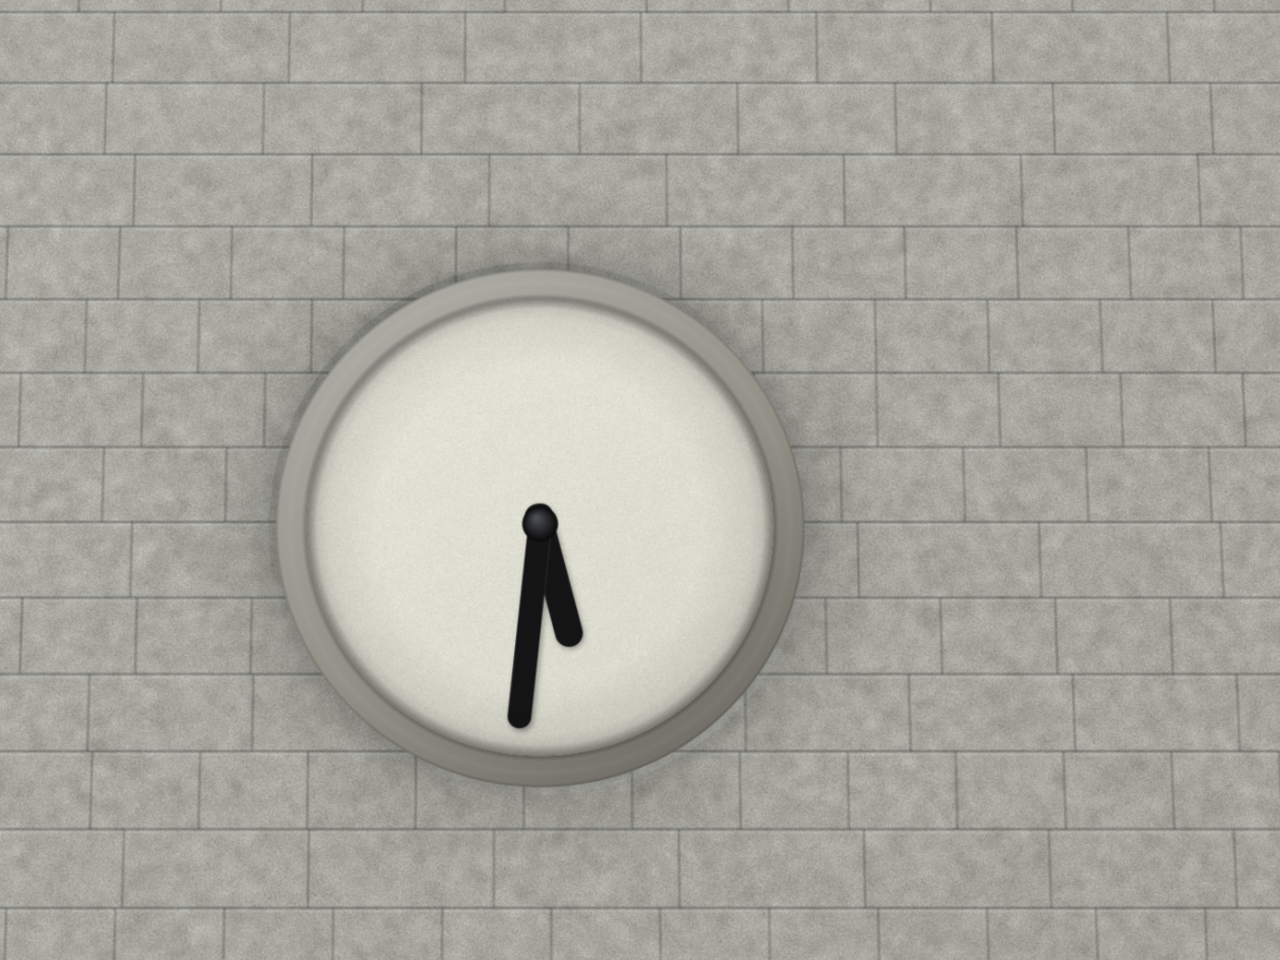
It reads {"hour": 5, "minute": 31}
